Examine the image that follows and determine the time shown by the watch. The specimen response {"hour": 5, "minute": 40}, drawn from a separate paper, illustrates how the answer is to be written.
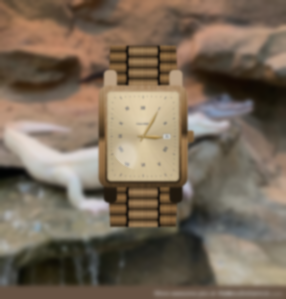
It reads {"hour": 3, "minute": 5}
